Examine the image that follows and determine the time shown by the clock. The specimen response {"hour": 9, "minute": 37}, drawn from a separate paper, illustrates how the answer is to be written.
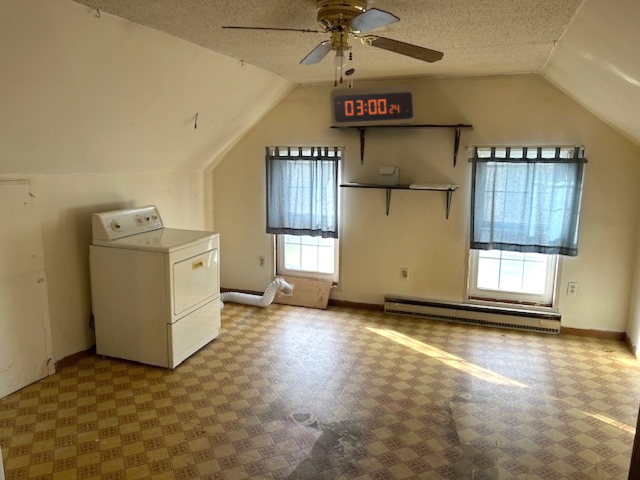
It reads {"hour": 3, "minute": 0}
